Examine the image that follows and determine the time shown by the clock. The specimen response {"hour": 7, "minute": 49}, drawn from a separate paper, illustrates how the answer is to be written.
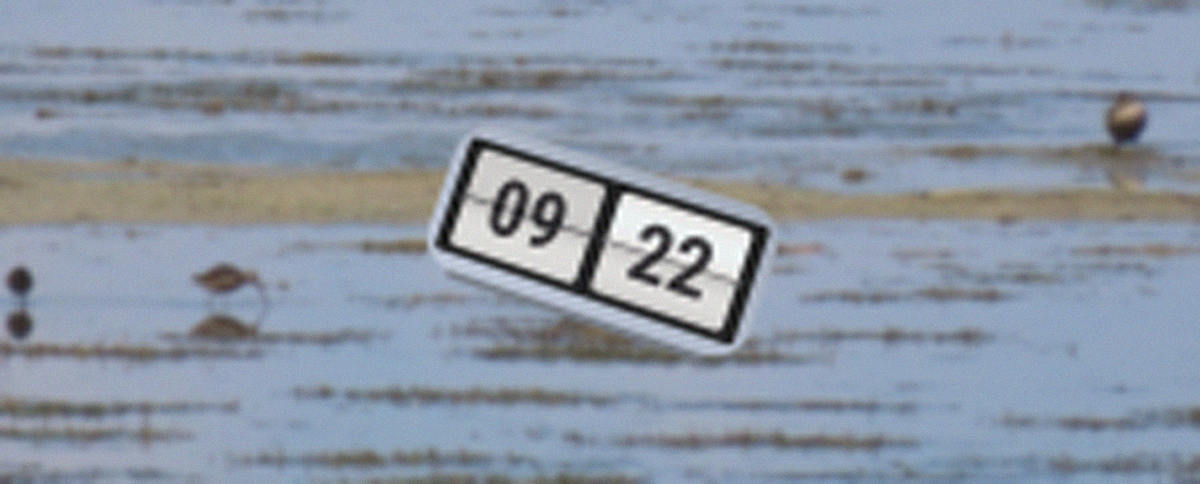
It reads {"hour": 9, "minute": 22}
